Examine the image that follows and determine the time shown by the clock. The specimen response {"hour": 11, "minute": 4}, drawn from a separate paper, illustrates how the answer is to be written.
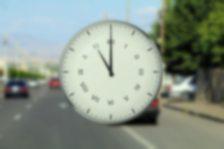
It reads {"hour": 11, "minute": 0}
